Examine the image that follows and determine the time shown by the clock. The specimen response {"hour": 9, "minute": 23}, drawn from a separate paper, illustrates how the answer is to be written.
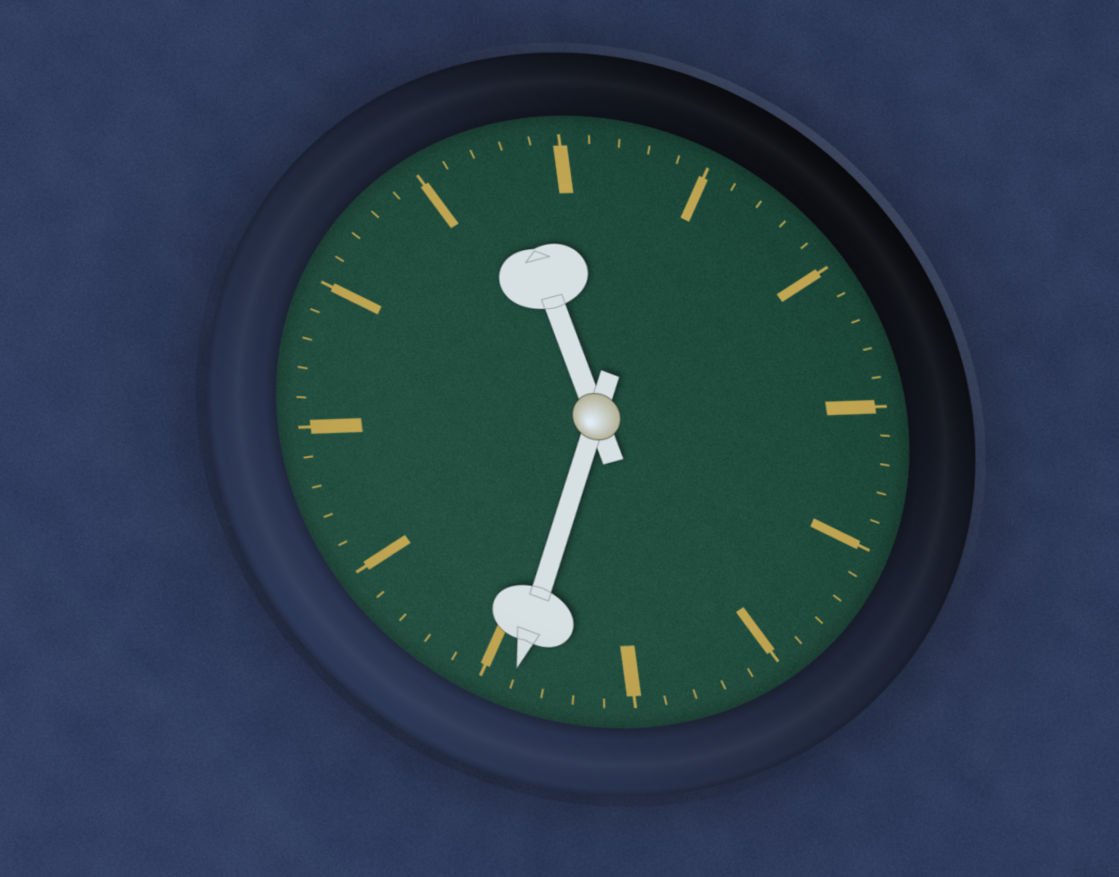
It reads {"hour": 11, "minute": 34}
